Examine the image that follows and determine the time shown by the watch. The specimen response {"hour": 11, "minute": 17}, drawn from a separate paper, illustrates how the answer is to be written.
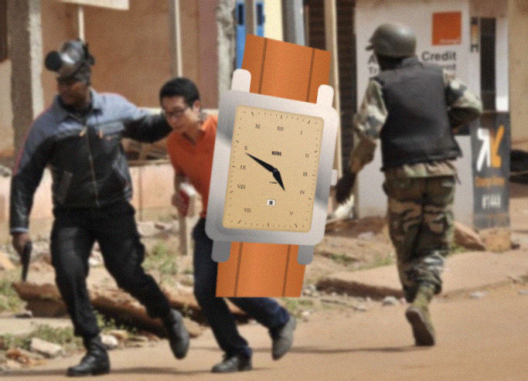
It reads {"hour": 4, "minute": 49}
